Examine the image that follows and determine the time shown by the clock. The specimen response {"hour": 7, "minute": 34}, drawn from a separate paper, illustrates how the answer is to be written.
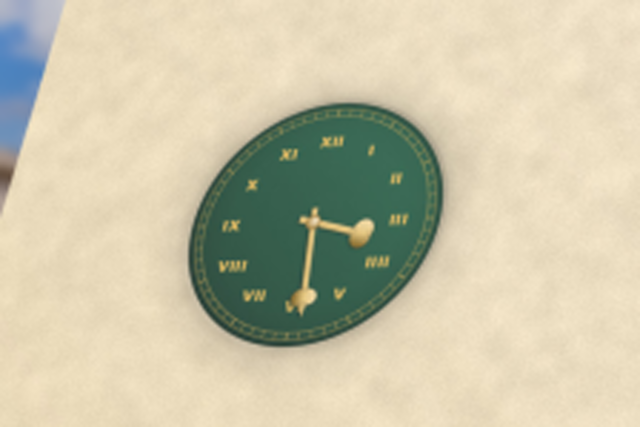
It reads {"hour": 3, "minute": 29}
